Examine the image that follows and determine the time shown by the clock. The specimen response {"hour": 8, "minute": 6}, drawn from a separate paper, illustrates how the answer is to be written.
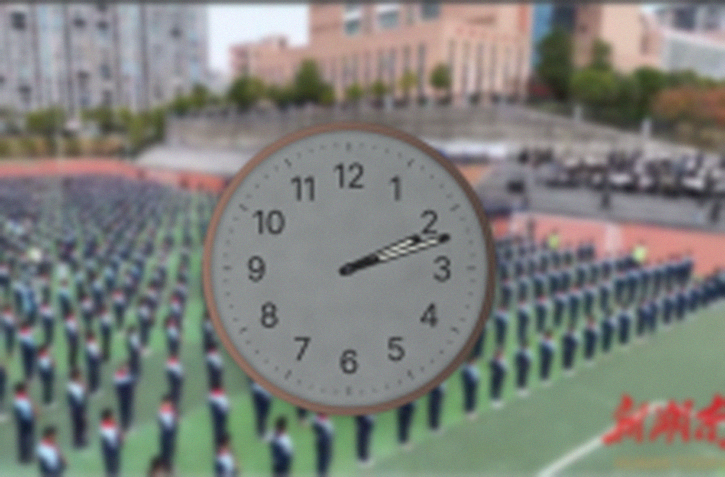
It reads {"hour": 2, "minute": 12}
